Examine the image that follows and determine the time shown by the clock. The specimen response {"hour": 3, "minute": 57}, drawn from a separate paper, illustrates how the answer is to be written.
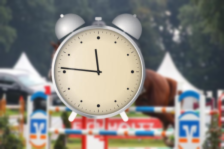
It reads {"hour": 11, "minute": 46}
